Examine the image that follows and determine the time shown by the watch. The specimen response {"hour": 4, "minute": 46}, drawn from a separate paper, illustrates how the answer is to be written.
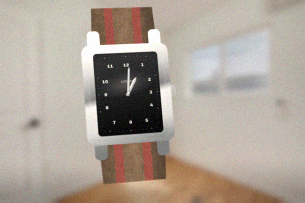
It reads {"hour": 1, "minute": 1}
